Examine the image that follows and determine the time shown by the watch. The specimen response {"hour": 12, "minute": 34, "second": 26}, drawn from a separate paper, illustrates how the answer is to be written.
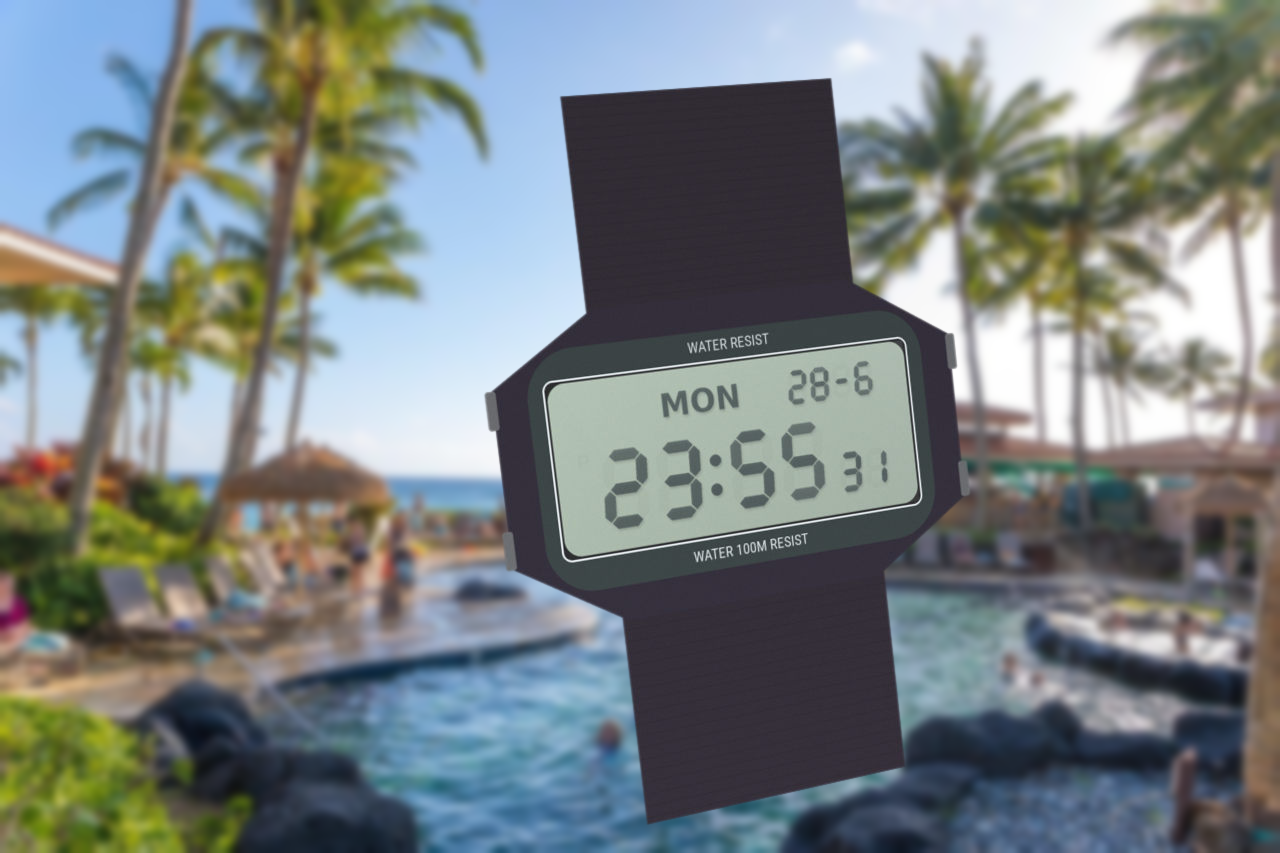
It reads {"hour": 23, "minute": 55, "second": 31}
